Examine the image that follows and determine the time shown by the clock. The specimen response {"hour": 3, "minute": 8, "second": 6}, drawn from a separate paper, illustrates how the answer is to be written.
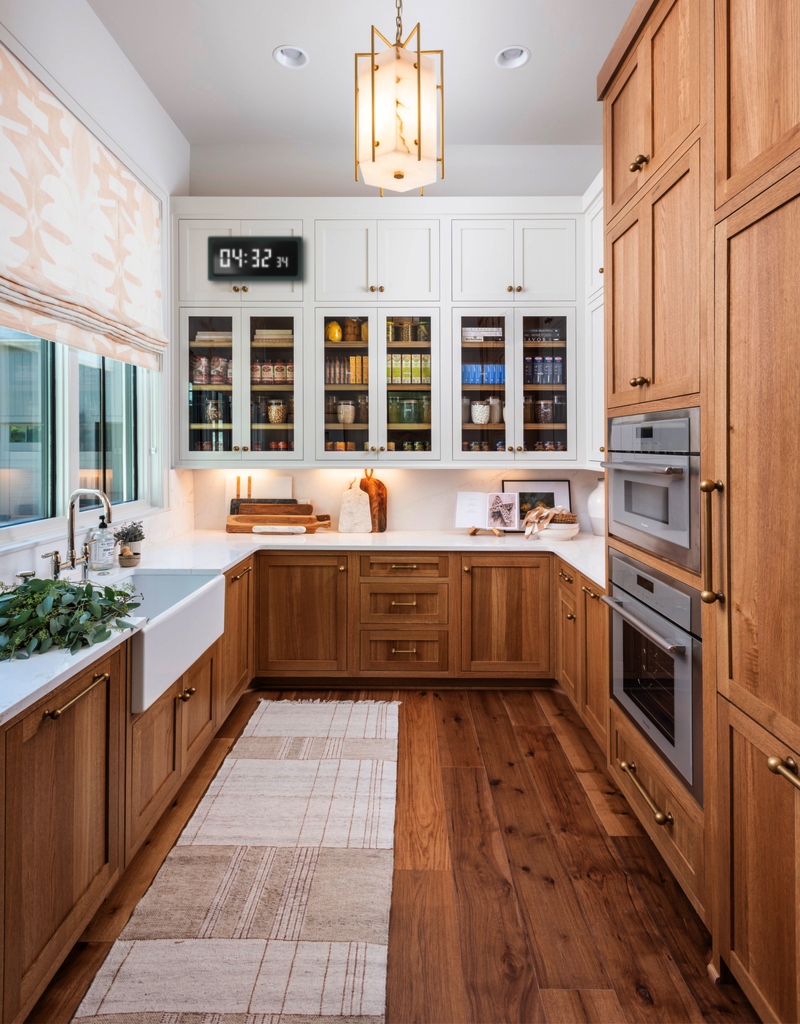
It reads {"hour": 4, "minute": 32, "second": 34}
